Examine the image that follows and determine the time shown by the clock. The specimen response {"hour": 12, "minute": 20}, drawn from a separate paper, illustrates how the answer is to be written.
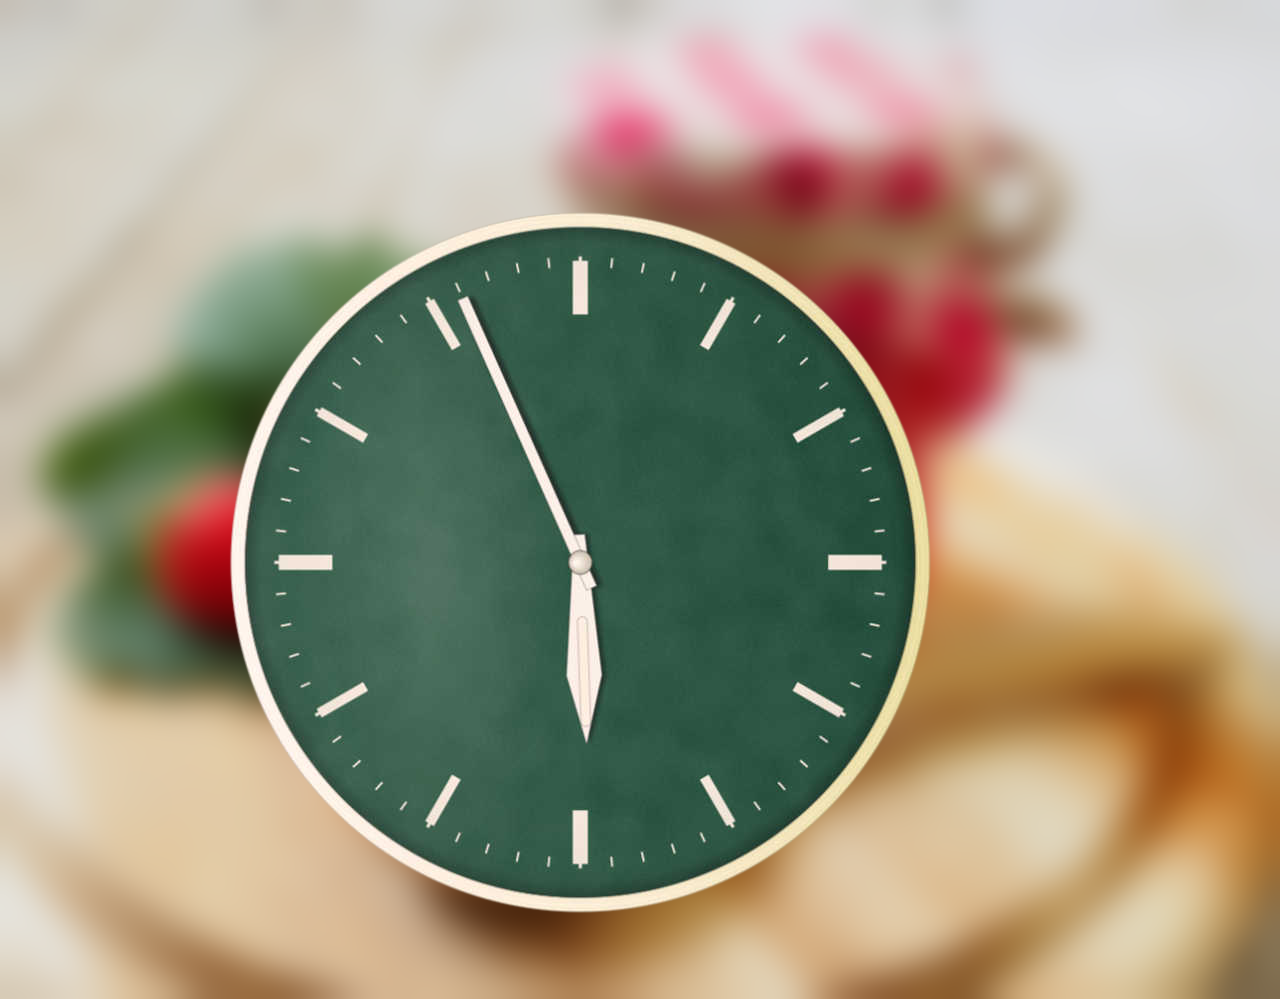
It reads {"hour": 5, "minute": 56}
